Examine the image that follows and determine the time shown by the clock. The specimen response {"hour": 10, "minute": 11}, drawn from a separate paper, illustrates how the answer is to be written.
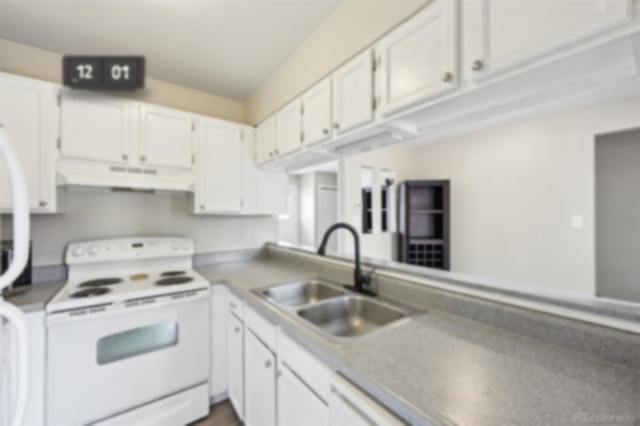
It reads {"hour": 12, "minute": 1}
